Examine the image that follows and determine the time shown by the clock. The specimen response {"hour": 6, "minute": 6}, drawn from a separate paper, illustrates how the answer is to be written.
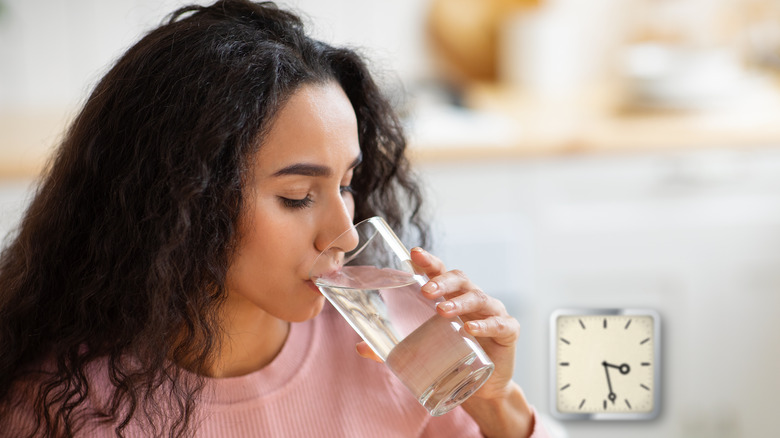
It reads {"hour": 3, "minute": 28}
